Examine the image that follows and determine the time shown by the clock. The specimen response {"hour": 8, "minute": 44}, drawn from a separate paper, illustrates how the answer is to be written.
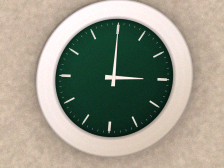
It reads {"hour": 3, "minute": 0}
